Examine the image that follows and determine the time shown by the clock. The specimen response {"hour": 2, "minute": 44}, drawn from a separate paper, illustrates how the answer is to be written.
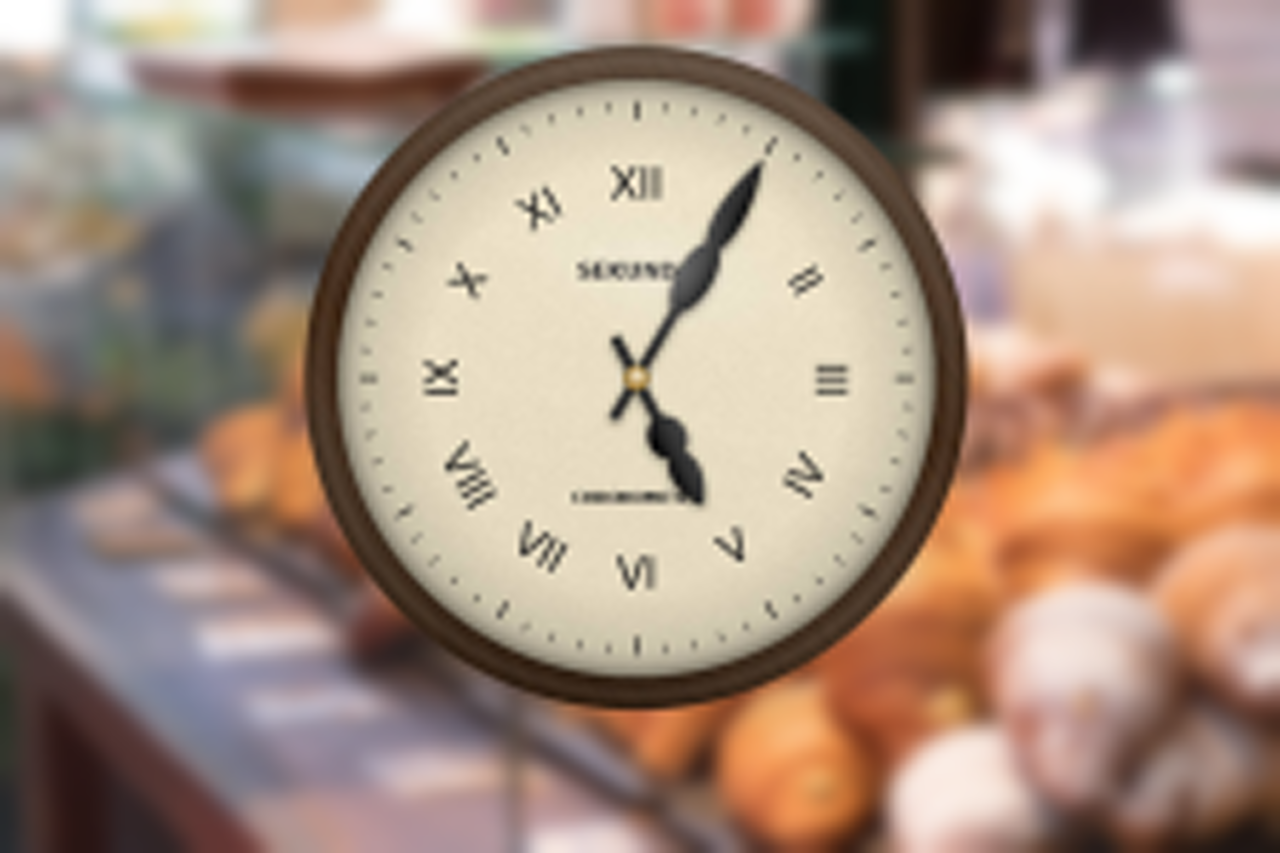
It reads {"hour": 5, "minute": 5}
